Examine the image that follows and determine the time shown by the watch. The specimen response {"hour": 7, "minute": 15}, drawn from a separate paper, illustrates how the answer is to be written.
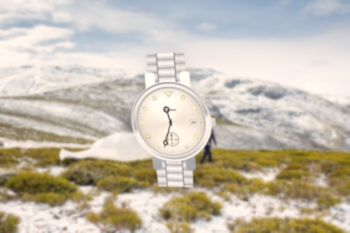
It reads {"hour": 11, "minute": 33}
